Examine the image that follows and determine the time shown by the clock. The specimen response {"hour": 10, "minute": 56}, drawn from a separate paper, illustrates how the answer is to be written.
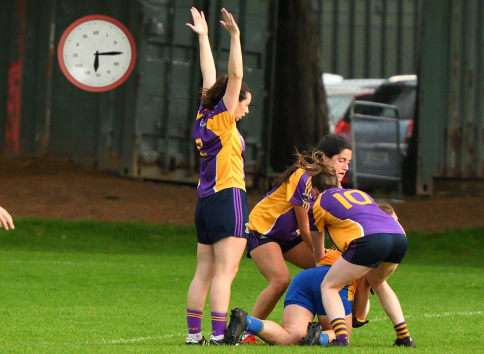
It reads {"hour": 6, "minute": 15}
